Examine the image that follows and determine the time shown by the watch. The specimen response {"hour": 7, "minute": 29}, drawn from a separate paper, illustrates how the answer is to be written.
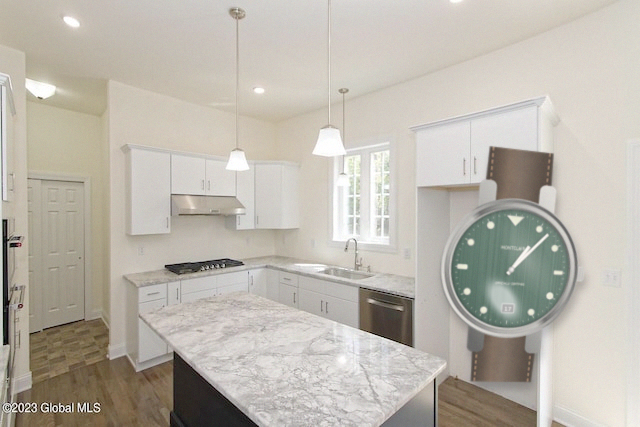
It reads {"hour": 1, "minute": 7}
